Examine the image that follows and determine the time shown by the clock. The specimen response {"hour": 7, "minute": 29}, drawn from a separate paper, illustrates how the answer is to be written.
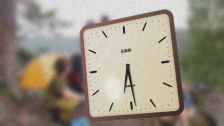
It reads {"hour": 6, "minute": 29}
